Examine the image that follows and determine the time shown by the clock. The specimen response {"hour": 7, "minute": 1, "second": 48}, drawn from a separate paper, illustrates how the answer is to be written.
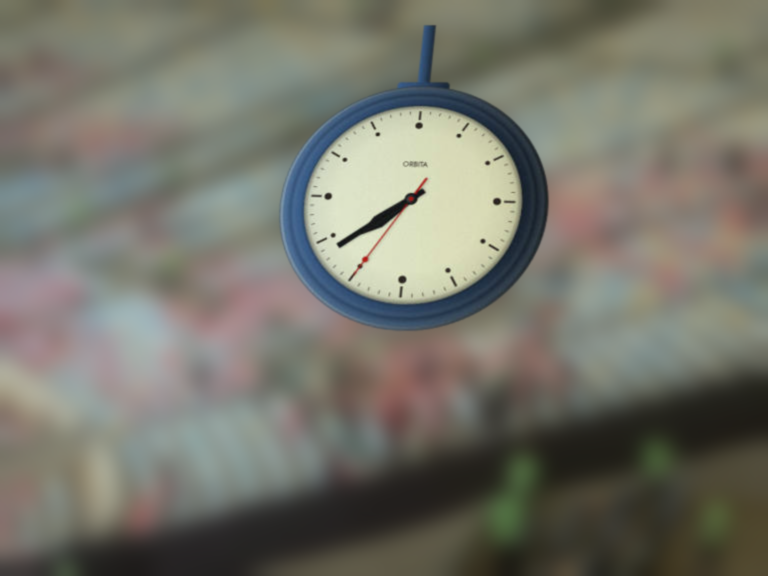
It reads {"hour": 7, "minute": 38, "second": 35}
